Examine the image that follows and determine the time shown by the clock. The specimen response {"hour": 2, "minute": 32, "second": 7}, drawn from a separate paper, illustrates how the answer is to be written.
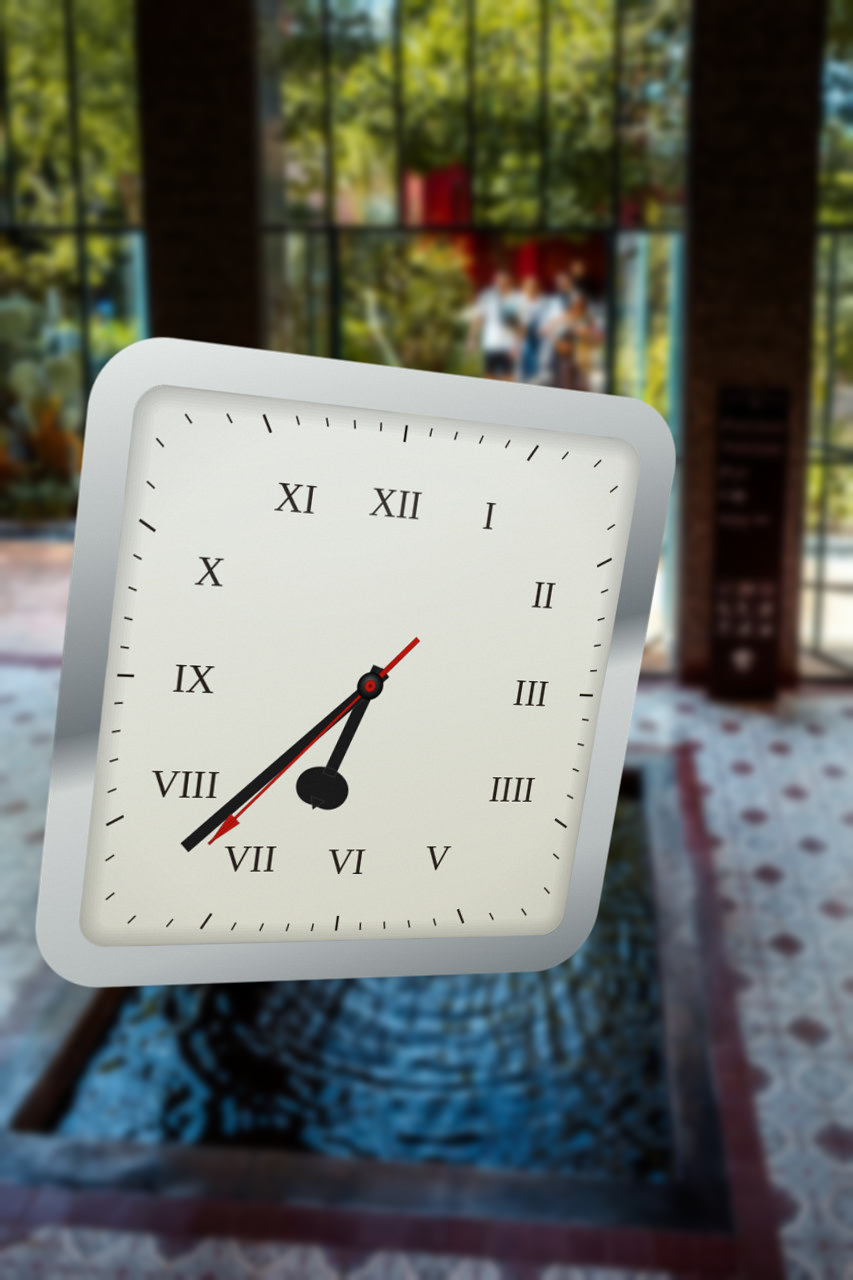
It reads {"hour": 6, "minute": 37, "second": 37}
